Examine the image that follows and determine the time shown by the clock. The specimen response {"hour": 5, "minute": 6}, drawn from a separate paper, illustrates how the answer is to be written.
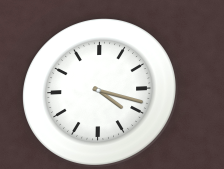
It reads {"hour": 4, "minute": 18}
